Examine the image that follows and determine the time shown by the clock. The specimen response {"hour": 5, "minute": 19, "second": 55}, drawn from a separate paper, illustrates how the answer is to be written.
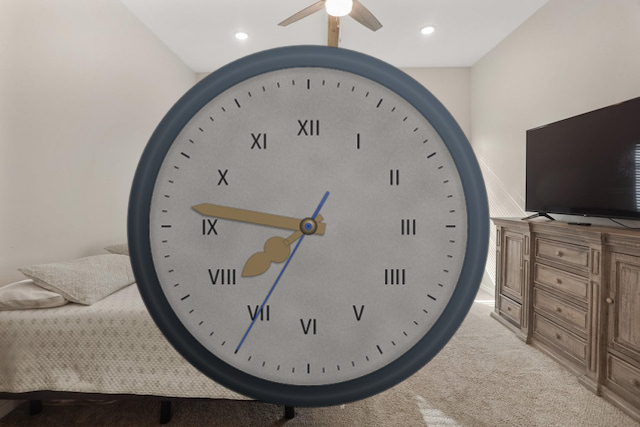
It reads {"hour": 7, "minute": 46, "second": 35}
